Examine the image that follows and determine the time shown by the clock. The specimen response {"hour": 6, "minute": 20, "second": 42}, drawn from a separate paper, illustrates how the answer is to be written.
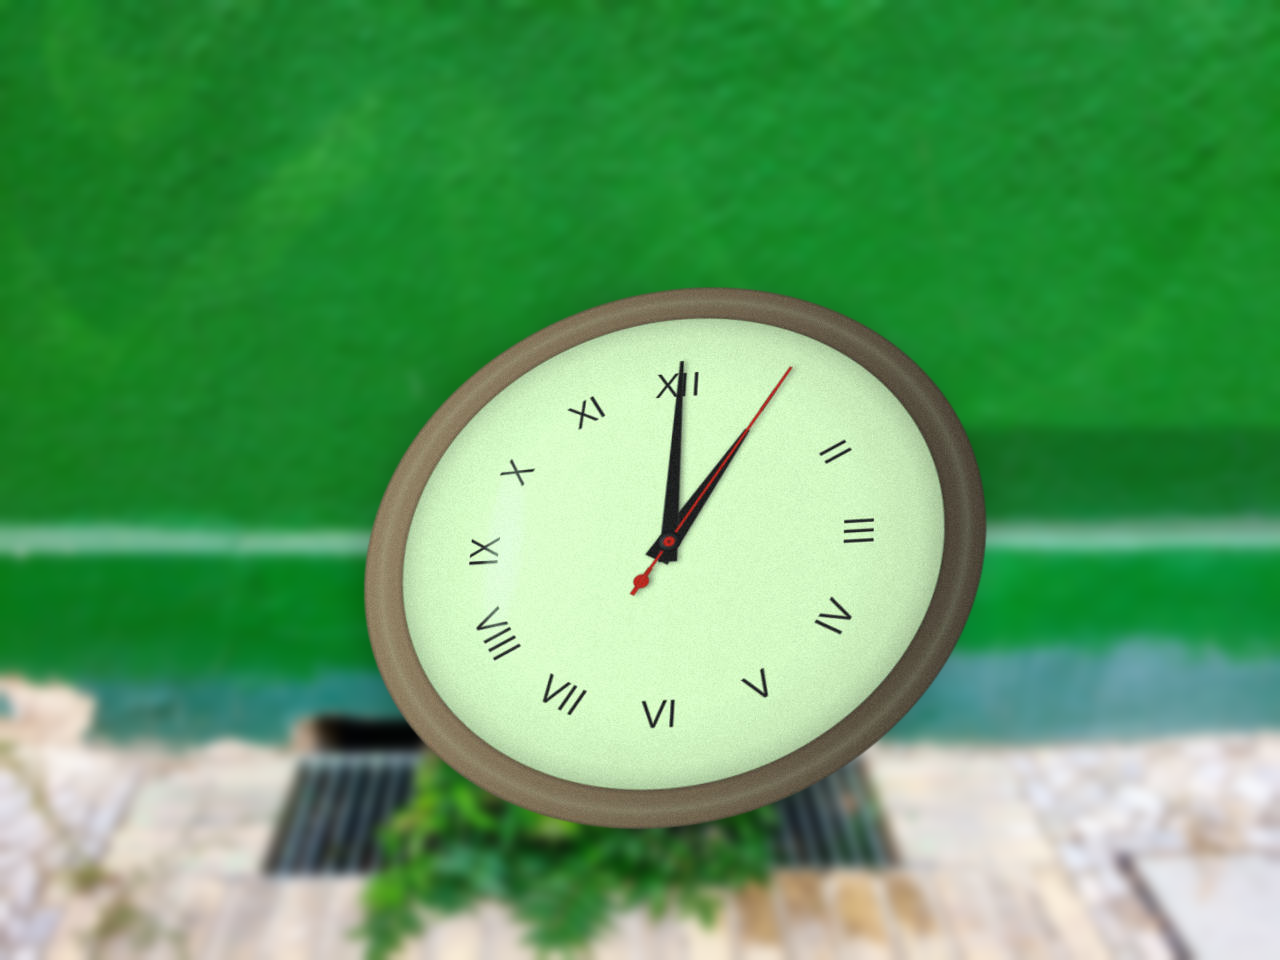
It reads {"hour": 1, "minute": 0, "second": 5}
